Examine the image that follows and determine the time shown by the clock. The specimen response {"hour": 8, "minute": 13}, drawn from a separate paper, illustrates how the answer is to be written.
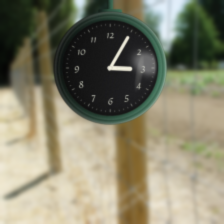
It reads {"hour": 3, "minute": 5}
